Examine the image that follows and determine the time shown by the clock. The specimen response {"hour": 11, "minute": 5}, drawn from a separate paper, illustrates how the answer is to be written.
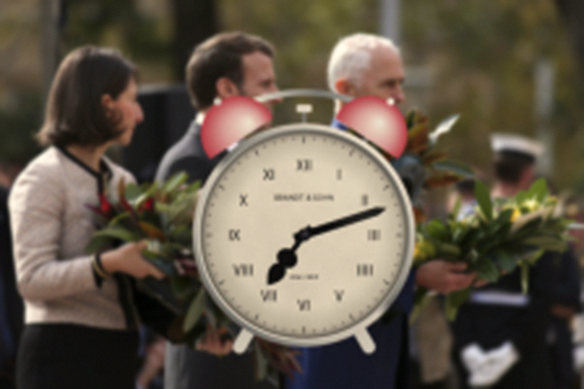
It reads {"hour": 7, "minute": 12}
